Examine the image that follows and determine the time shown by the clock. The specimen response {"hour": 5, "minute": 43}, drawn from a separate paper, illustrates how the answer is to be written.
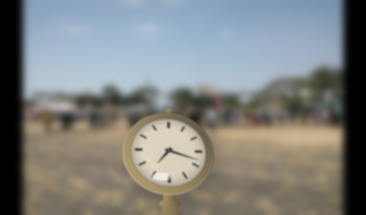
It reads {"hour": 7, "minute": 18}
